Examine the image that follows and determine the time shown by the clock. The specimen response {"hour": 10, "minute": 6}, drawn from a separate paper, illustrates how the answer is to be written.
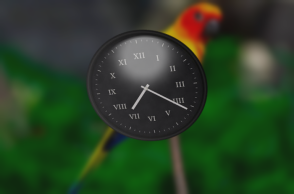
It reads {"hour": 7, "minute": 21}
